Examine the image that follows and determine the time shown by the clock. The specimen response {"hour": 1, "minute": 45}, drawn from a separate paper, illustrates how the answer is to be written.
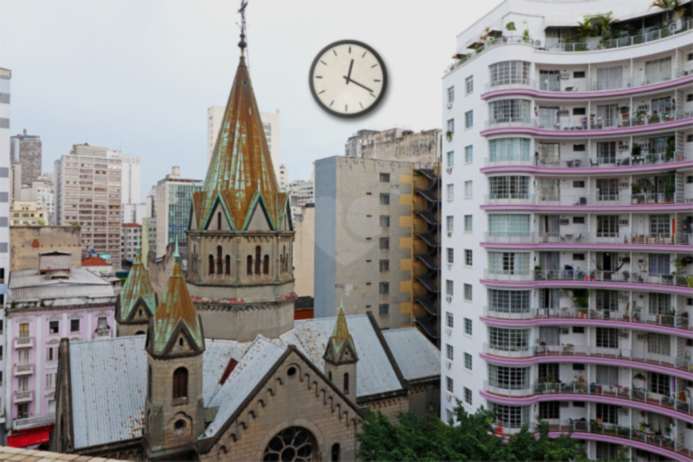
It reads {"hour": 12, "minute": 19}
